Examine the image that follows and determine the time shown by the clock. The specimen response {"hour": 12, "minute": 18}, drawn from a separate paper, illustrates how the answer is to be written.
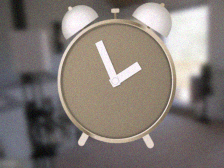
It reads {"hour": 1, "minute": 56}
